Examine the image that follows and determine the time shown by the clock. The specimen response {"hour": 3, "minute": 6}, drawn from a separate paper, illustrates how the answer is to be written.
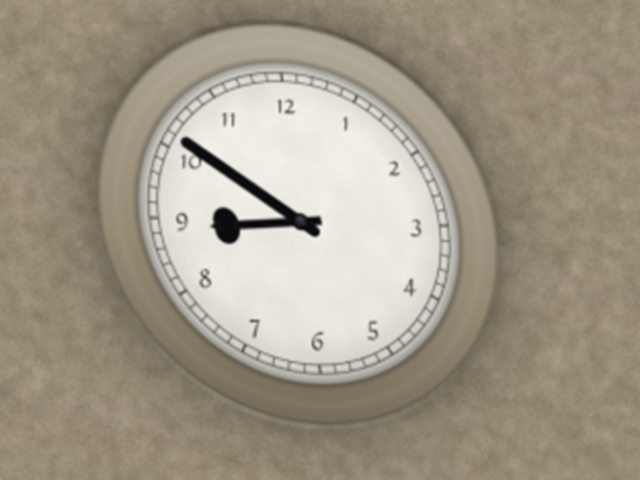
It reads {"hour": 8, "minute": 51}
